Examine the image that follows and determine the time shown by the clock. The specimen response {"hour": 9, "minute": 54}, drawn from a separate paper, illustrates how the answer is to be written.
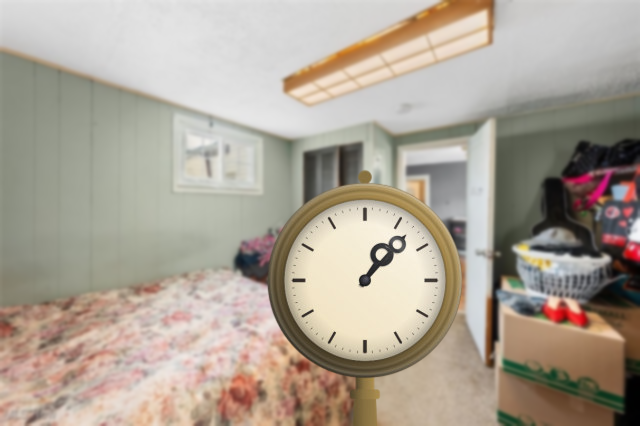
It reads {"hour": 1, "minute": 7}
